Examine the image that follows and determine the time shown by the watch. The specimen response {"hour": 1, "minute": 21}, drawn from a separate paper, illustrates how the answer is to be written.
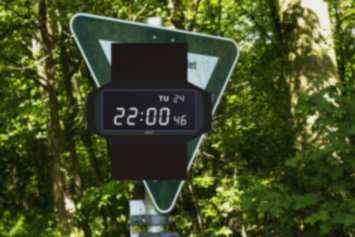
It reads {"hour": 22, "minute": 0}
